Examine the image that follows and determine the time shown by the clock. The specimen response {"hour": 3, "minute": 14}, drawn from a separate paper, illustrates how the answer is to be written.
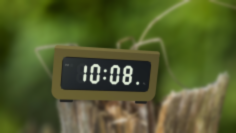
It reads {"hour": 10, "minute": 8}
